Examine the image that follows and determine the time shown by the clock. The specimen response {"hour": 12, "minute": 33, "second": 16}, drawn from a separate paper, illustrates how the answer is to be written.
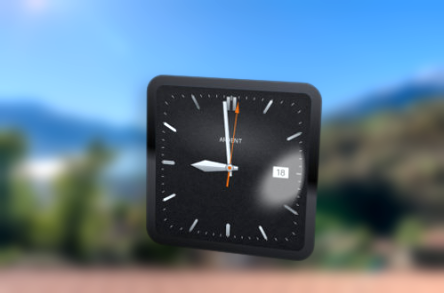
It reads {"hour": 8, "minute": 59, "second": 1}
